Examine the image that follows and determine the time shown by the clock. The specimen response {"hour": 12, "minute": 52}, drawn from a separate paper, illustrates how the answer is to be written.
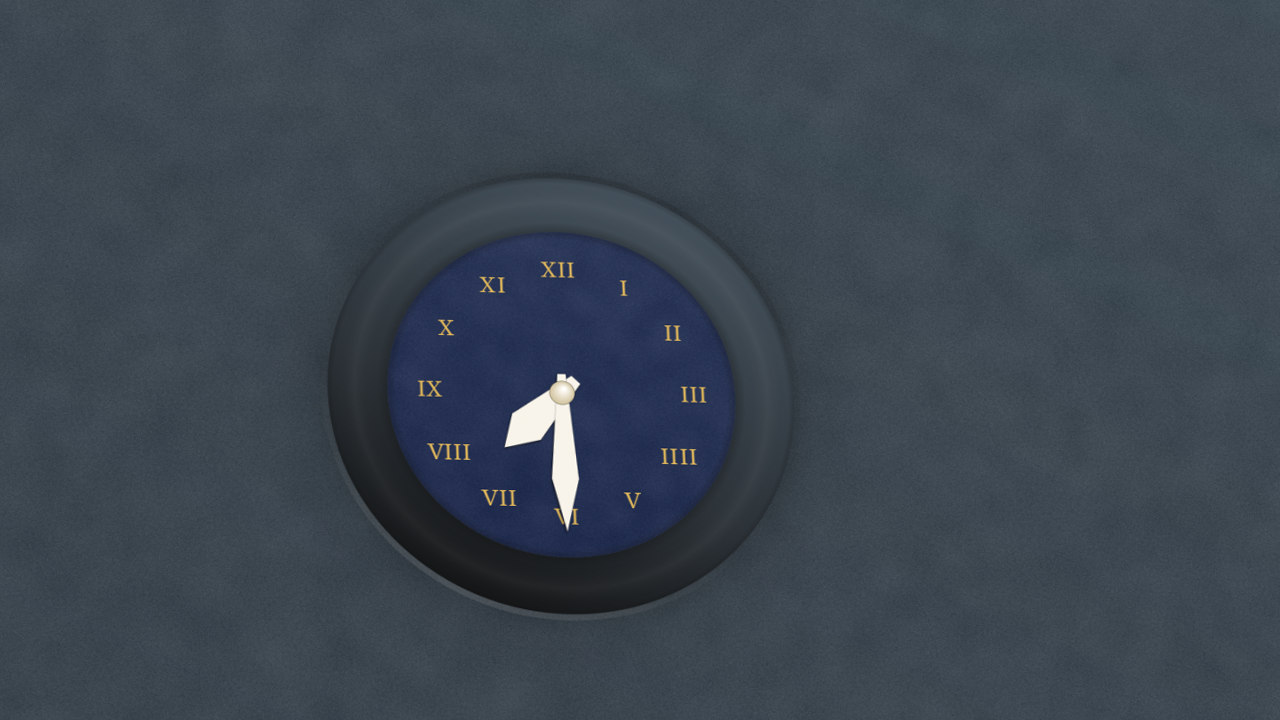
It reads {"hour": 7, "minute": 30}
